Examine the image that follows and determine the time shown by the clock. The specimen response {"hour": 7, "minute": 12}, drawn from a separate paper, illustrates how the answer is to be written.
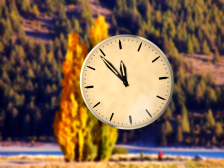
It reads {"hour": 11, "minute": 54}
